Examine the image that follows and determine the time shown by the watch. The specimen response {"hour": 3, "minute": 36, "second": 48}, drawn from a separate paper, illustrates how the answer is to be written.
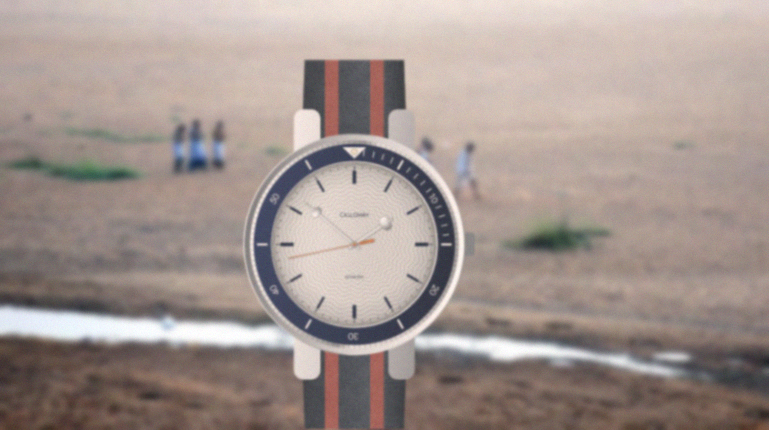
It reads {"hour": 1, "minute": 51, "second": 43}
